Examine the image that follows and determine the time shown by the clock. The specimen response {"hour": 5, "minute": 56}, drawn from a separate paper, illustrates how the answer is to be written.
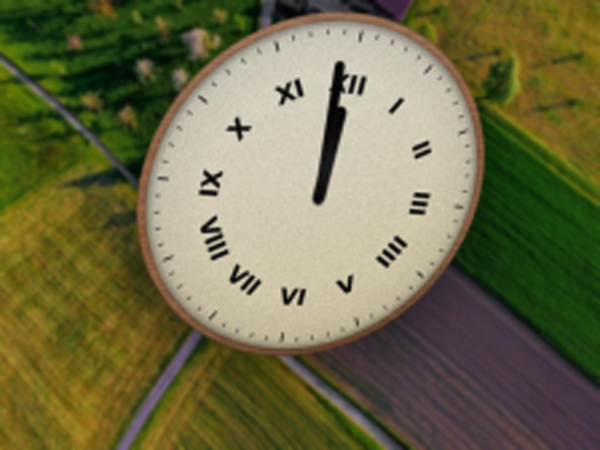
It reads {"hour": 11, "minute": 59}
